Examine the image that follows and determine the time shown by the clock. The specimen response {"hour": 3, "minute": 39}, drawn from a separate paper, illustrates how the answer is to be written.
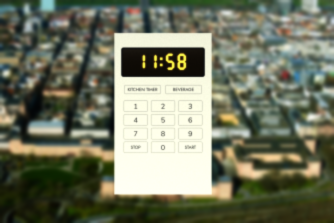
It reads {"hour": 11, "minute": 58}
